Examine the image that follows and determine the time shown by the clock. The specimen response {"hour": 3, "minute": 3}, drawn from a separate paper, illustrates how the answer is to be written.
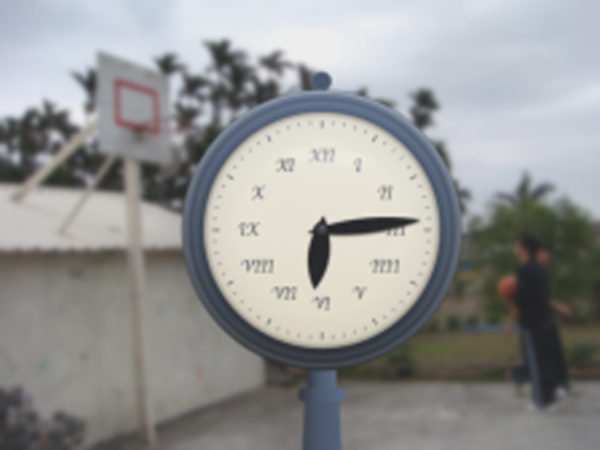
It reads {"hour": 6, "minute": 14}
